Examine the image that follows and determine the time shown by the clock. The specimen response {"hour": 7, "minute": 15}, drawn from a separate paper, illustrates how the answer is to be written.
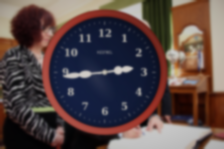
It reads {"hour": 2, "minute": 44}
